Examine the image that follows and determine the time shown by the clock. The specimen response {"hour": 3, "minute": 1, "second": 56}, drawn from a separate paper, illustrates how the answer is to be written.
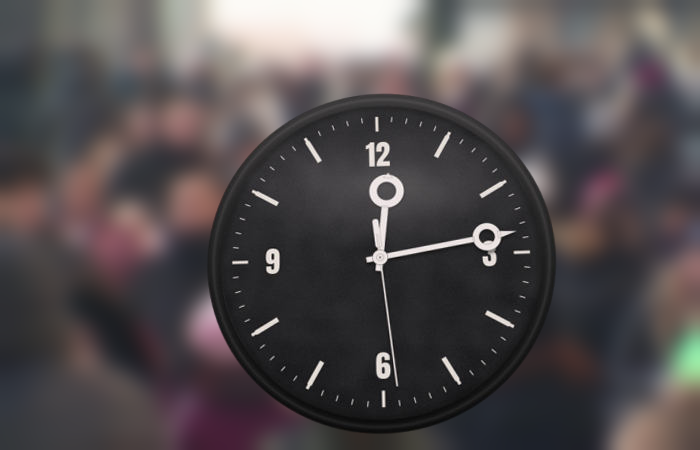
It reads {"hour": 12, "minute": 13, "second": 29}
